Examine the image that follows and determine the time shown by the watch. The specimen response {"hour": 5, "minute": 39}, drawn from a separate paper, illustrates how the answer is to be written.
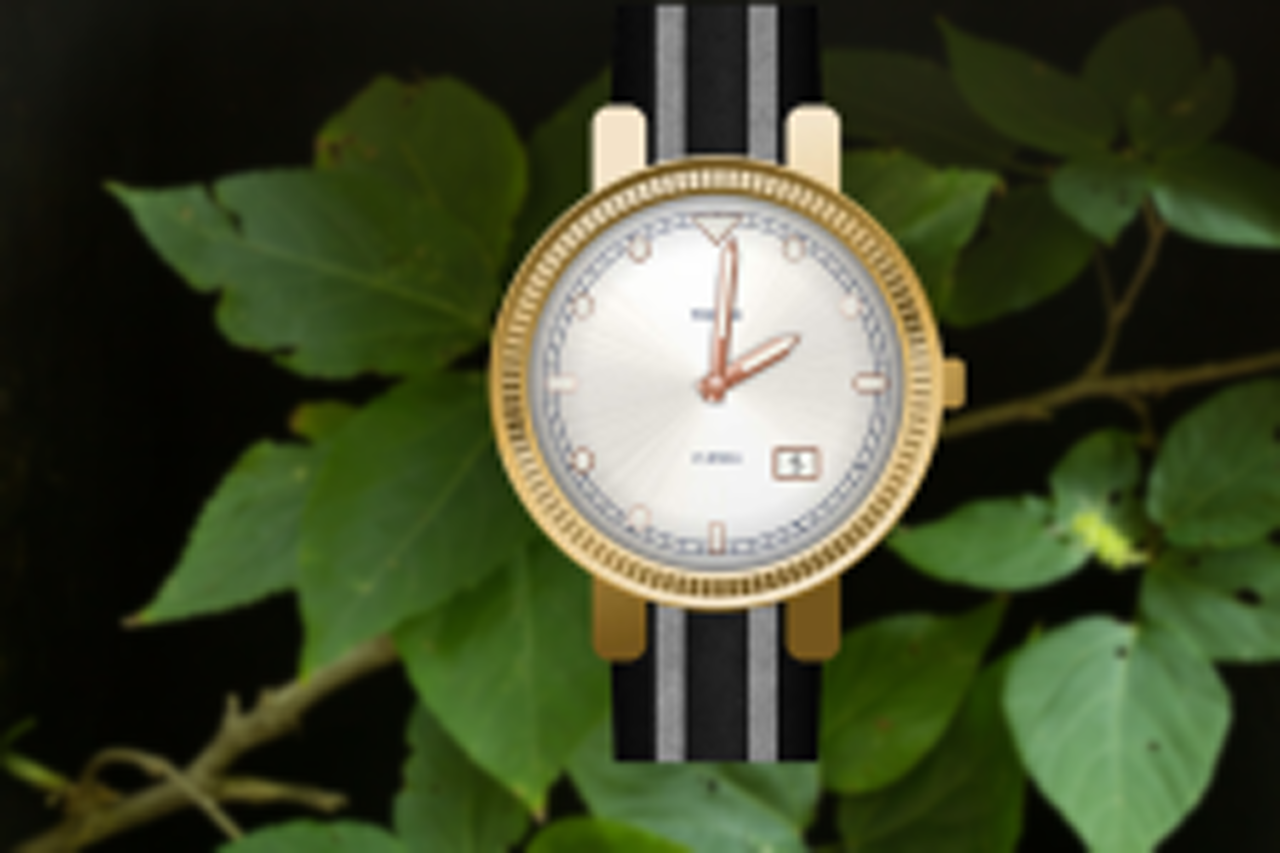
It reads {"hour": 2, "minute": 1}
